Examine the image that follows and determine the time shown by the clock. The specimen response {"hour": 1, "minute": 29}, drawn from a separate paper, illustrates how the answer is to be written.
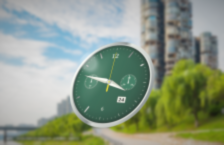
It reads {"hour": 3, "minute": 47}
